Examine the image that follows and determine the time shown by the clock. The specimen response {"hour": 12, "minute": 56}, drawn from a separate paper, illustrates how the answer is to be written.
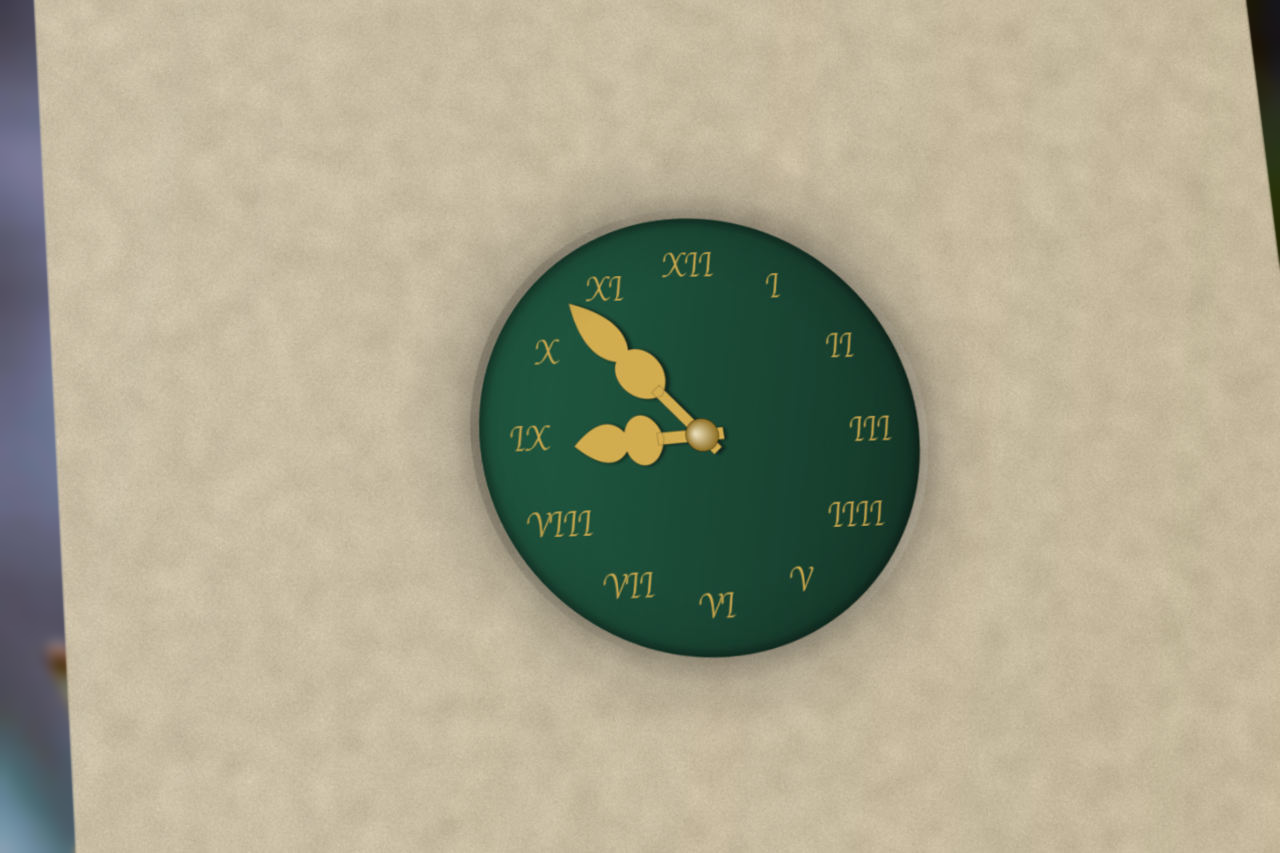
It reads {"hour": 8, "minute": 53}
